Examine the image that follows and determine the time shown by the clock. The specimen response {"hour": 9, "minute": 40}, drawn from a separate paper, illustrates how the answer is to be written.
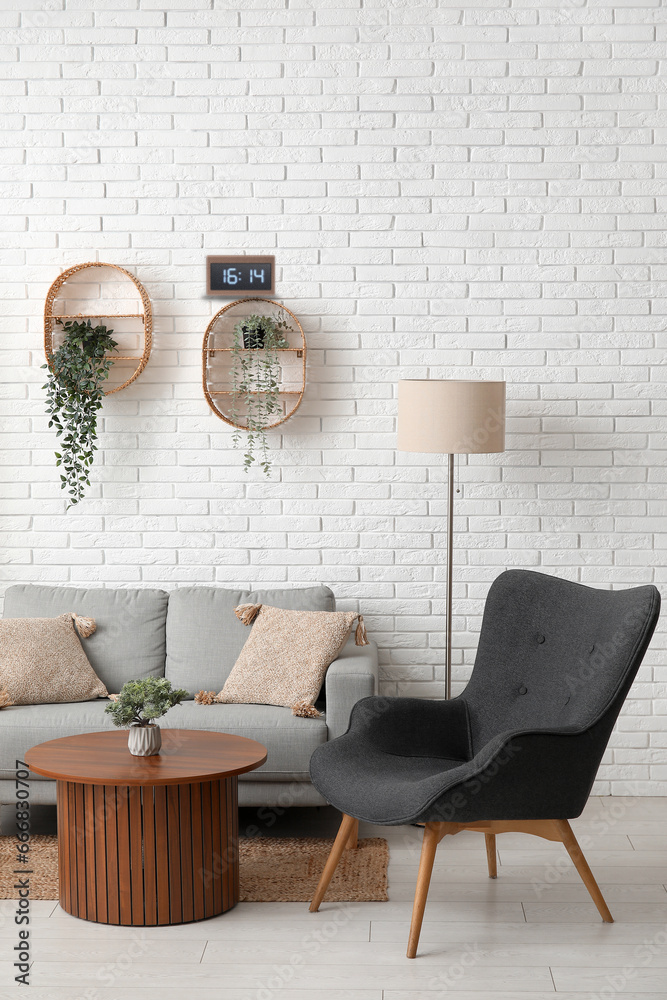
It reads {"hour": 16, "minute": 14}
